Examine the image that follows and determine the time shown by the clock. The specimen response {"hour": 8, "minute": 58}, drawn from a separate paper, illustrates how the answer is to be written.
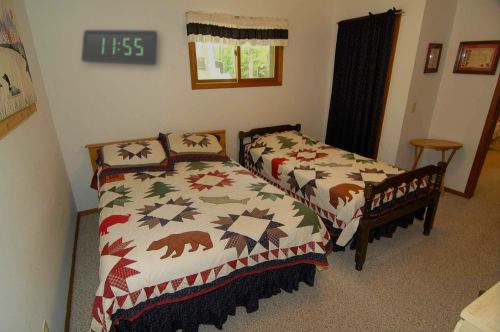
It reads {"hour": 11, "minute": 55}
